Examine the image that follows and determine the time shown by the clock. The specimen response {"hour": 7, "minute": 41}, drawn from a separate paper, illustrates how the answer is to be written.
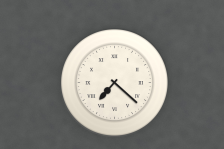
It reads {"hour": 7, "minute": 22}
